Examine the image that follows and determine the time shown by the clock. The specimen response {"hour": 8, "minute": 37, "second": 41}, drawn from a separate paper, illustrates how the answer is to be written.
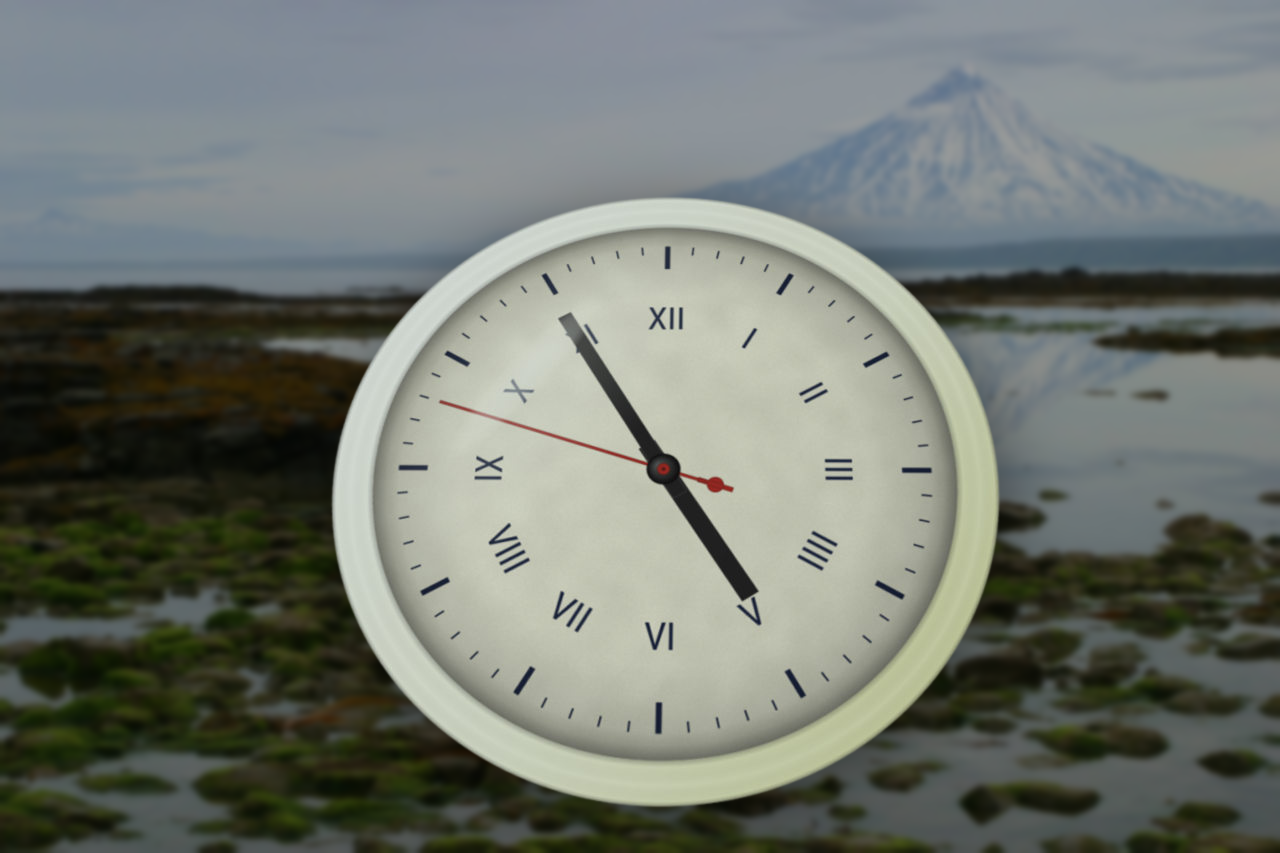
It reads {"hour": 4, "minute": 54, "second": 48}
